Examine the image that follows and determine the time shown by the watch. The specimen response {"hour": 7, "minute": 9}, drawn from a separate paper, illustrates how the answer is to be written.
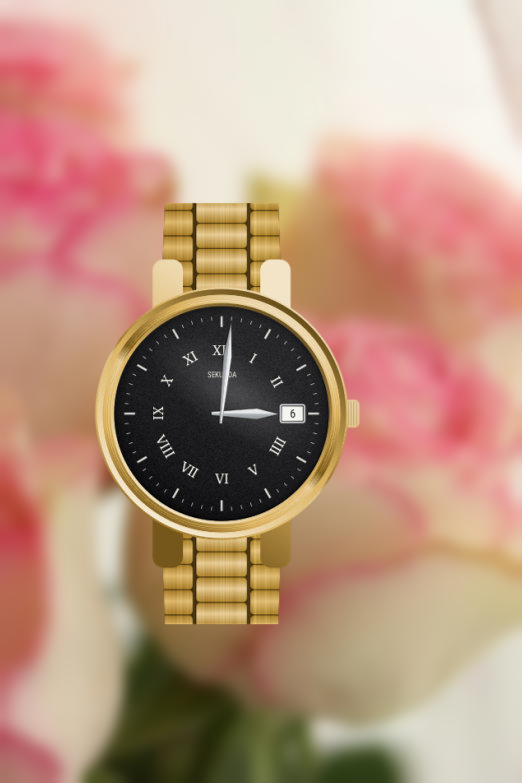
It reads {"hour": 3, "minute": 1}
